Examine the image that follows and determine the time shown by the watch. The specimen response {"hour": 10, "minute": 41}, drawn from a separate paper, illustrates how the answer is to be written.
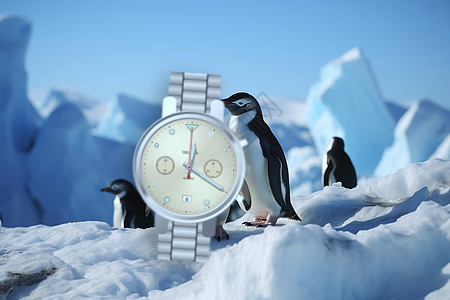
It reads {"hour": 12, "minute": 20}
